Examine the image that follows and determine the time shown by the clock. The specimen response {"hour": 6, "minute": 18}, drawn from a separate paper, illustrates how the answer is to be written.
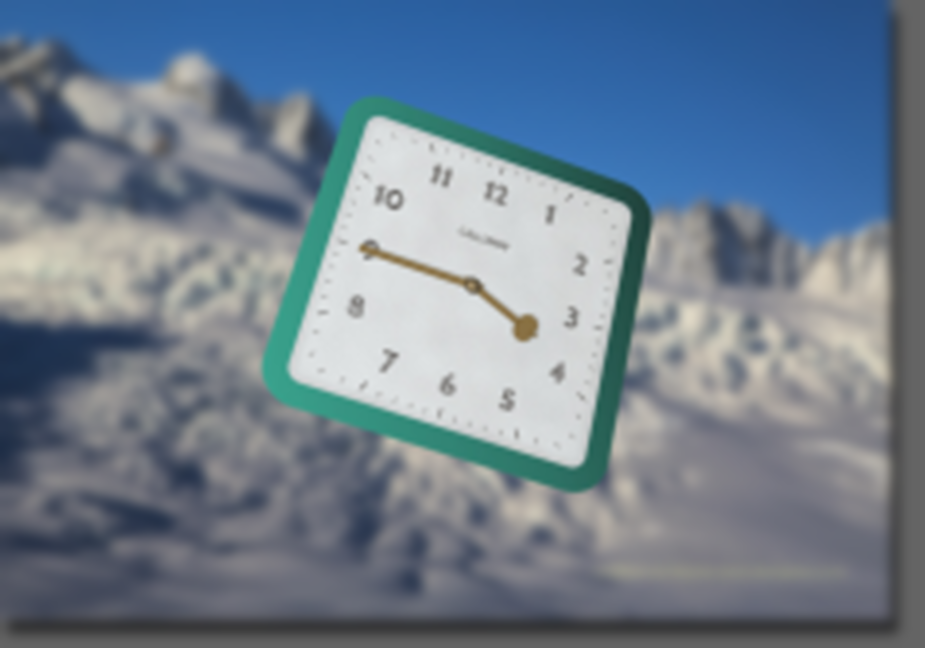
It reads {"hour": 3, "minute": 45}
